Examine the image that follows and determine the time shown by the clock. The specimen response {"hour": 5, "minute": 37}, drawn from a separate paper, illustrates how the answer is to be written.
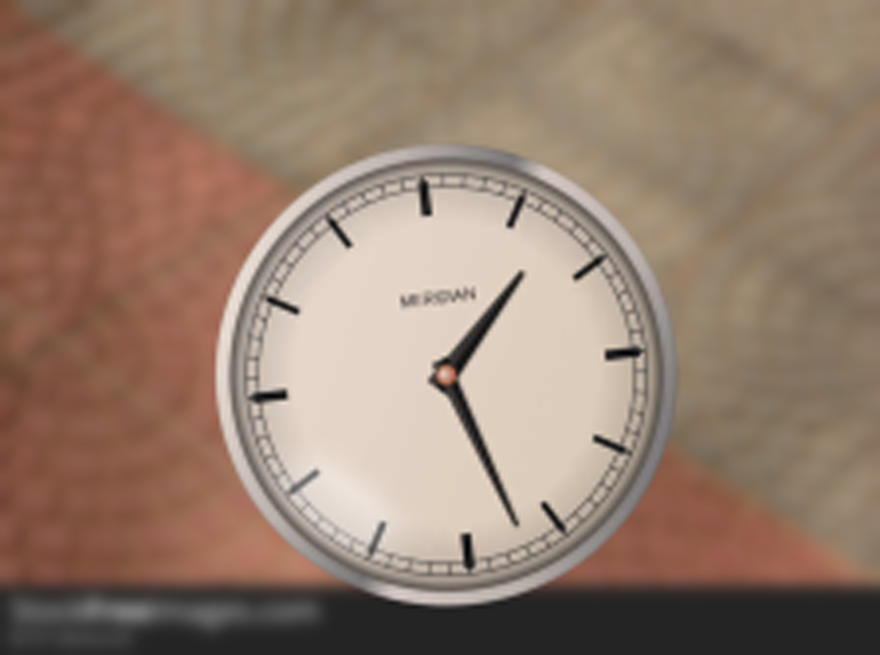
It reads {"hour": 1, "minute": 27}
